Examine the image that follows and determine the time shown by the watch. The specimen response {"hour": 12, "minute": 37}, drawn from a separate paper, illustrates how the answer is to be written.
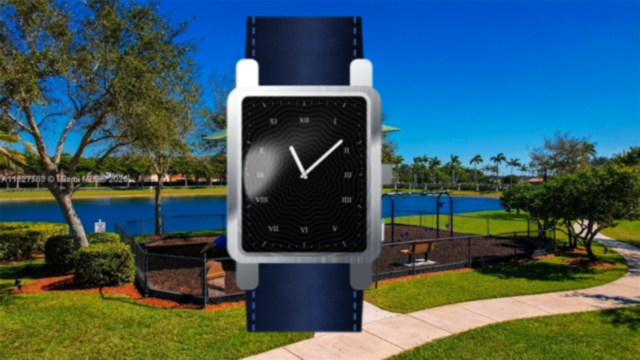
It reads {"hour": 11, "minute": 8}
